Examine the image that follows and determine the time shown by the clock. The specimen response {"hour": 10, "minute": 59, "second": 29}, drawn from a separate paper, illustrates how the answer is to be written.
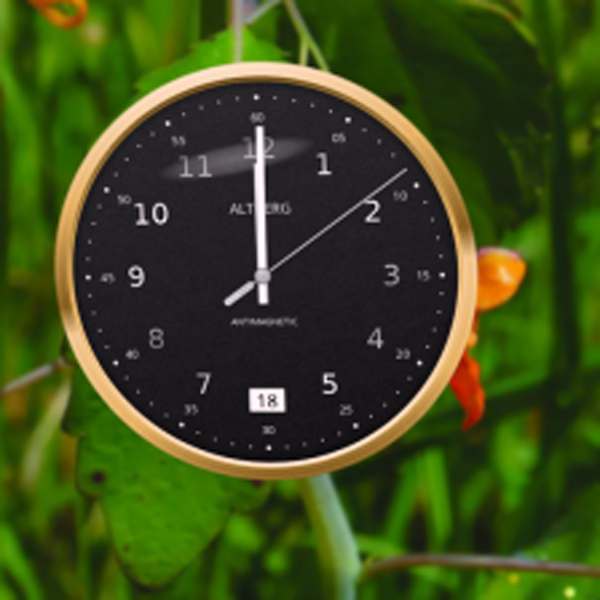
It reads {"hour": 12, "minute": 0, "second": 9}
